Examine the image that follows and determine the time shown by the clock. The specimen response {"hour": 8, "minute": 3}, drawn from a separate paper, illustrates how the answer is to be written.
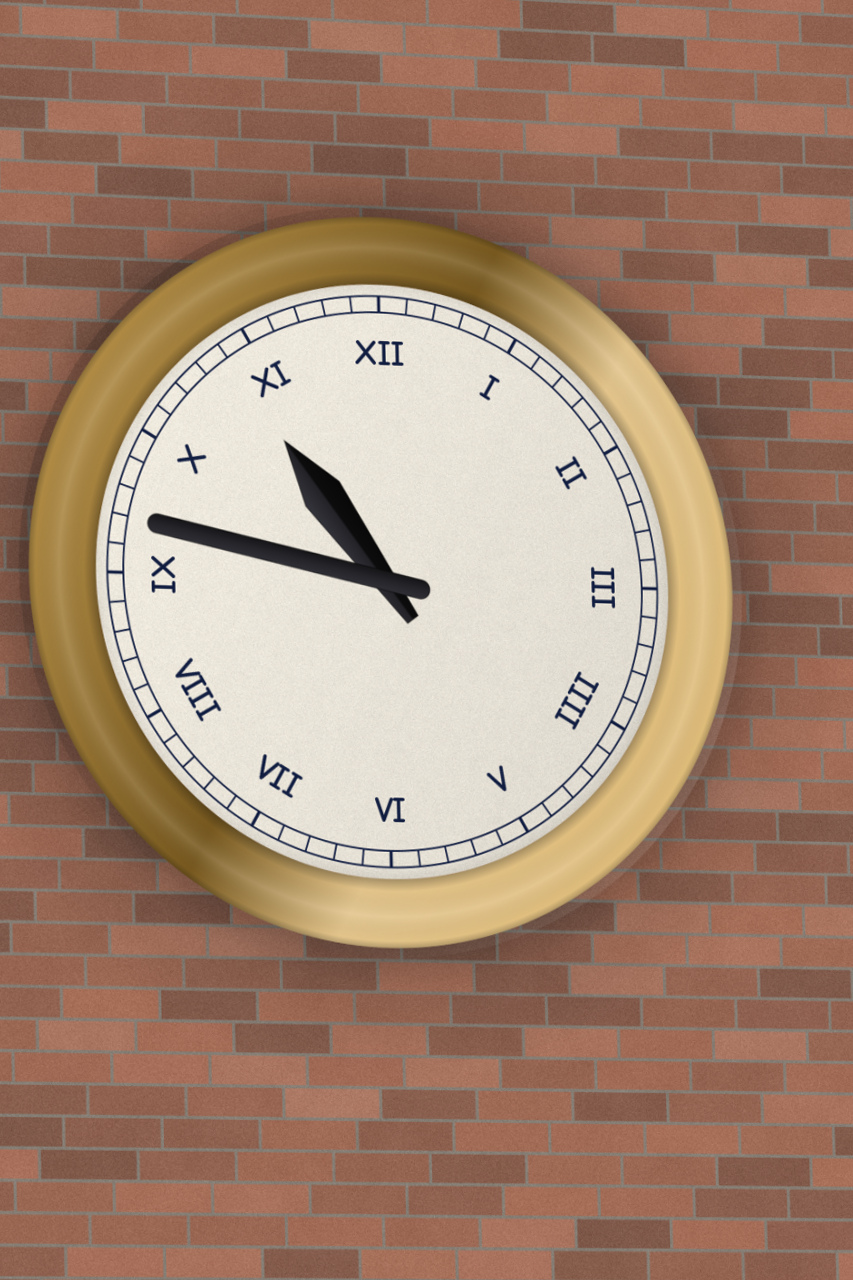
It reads {"hour": 10, "minute": 47}
